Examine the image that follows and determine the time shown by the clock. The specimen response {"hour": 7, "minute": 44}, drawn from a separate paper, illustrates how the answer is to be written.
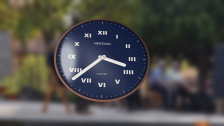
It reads {"hour": 3, "minute": 38}
